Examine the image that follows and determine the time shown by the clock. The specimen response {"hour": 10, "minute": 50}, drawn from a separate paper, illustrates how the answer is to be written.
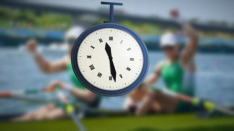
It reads {"hour": 11, "minute": 28}
